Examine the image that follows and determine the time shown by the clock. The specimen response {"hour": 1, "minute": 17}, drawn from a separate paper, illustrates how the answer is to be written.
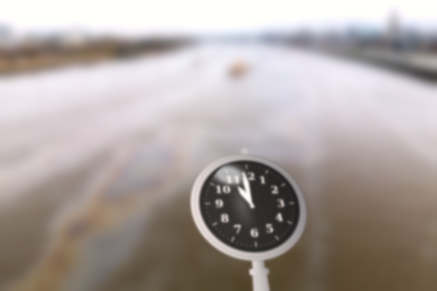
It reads {"hour": 10, "minute": 59}
